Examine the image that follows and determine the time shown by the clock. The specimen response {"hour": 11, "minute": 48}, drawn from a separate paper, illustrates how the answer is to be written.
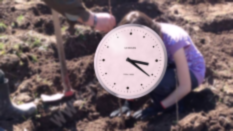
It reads {"hour": 3, "minute": 21}
